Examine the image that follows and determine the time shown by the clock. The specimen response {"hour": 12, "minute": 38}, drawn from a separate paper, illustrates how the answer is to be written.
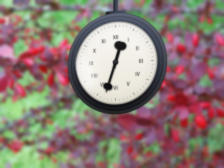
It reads {"hour": 12, "minute": 33}
